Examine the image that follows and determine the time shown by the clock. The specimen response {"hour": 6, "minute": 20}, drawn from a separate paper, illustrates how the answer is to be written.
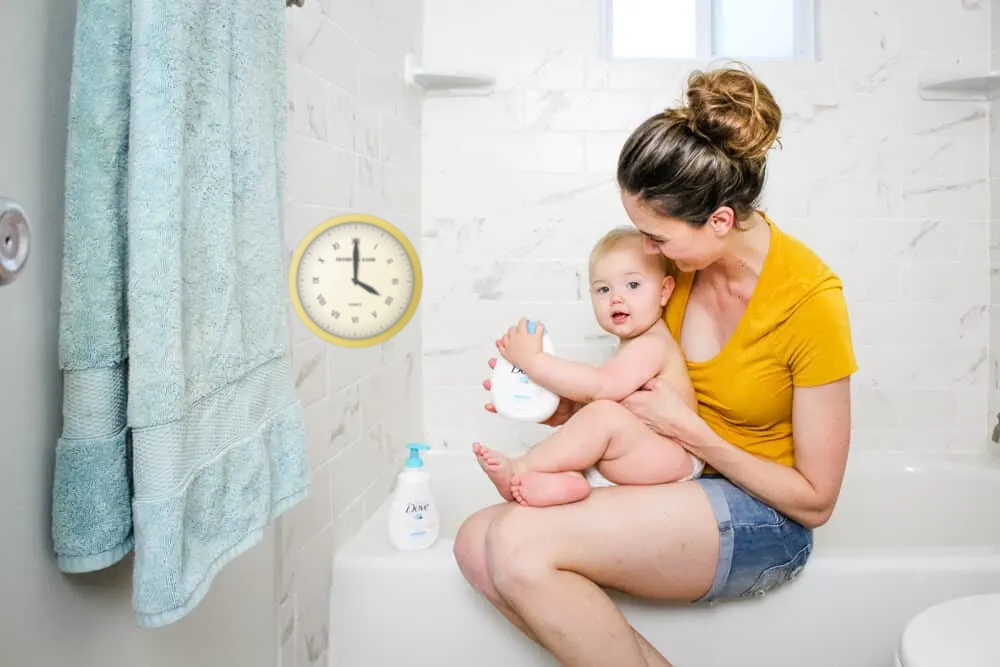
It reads {"hour": 4, "minute": 0}
